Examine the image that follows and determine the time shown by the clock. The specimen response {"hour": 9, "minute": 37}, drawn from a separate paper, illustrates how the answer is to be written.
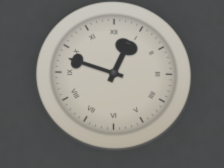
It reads {"hour": 12, "minute": 48}
